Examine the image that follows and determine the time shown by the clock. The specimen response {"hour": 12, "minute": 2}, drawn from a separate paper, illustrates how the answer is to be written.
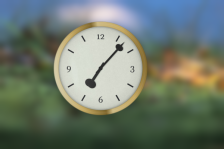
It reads {"hour": 7, "minute": 7}
